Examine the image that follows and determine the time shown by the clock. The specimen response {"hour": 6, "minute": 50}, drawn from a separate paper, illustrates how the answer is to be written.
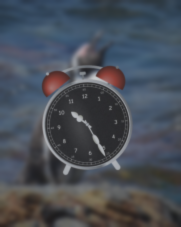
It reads {"hour": 10, "minute": 26}
